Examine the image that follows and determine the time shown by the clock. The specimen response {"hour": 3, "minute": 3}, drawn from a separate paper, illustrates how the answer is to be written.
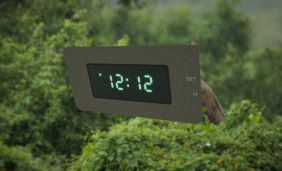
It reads {"hour": 12, "minute": 12}
